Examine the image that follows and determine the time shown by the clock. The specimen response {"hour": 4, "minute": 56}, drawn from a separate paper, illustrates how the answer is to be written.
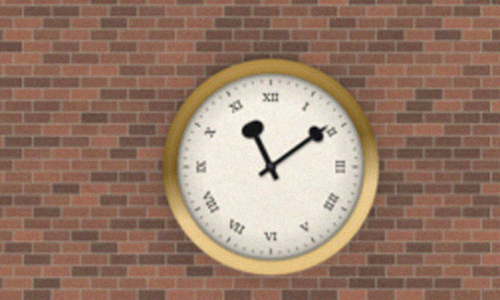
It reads {"hour": 11, "minute": 9}
